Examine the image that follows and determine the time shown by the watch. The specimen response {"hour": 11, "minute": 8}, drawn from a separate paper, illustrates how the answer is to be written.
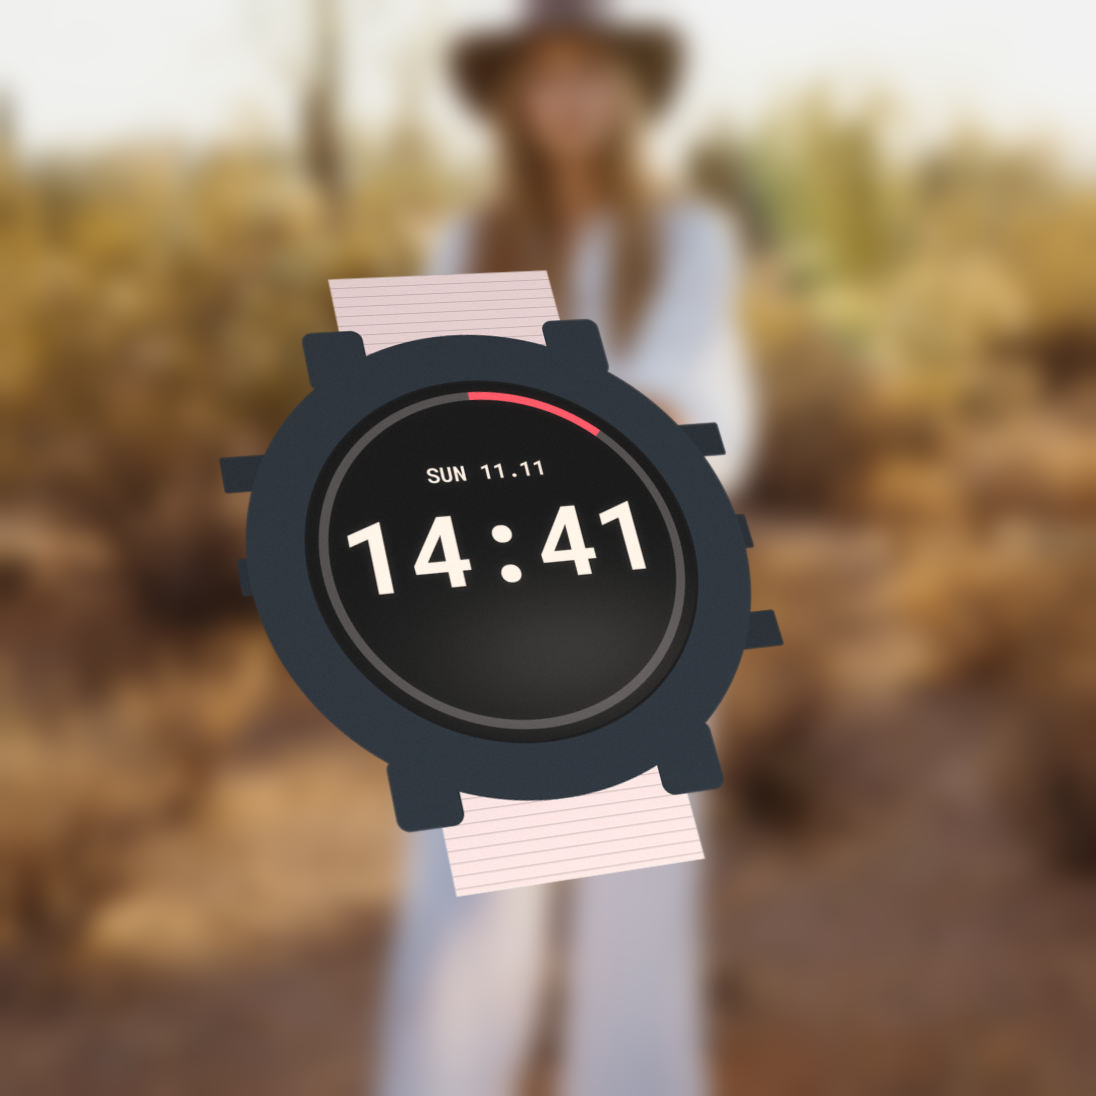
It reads {"hour": 14, "minute": 41}
